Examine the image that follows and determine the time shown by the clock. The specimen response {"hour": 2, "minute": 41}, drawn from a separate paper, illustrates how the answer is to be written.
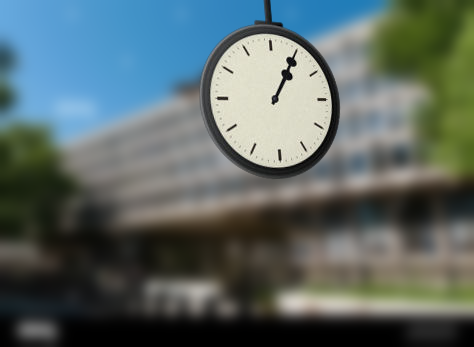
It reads {"hour": 1, "minute": 5}
